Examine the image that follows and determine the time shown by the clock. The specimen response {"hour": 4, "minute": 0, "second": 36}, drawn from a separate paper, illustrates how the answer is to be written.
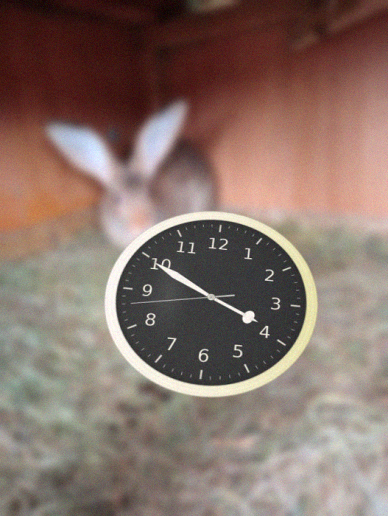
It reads {"hour": 3, "minute": 49, "second": 43}
